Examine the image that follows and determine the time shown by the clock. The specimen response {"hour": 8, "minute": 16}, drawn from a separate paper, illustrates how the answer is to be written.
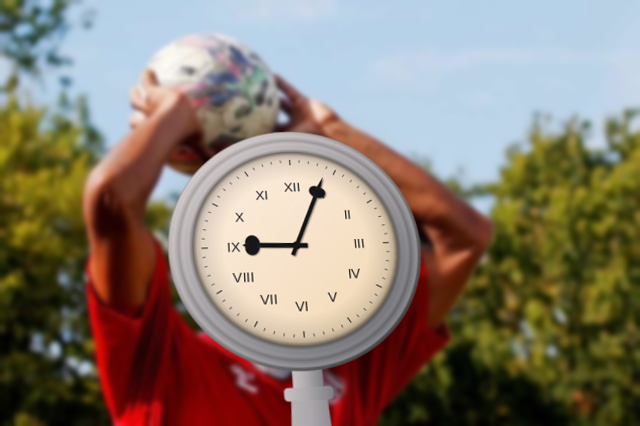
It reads {"hour": 9, "minute": 4}
